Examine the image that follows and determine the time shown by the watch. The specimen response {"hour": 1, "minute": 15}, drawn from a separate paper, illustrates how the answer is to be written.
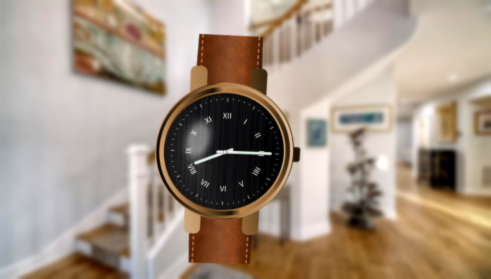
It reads {"hour": 8, "minute": 15}
